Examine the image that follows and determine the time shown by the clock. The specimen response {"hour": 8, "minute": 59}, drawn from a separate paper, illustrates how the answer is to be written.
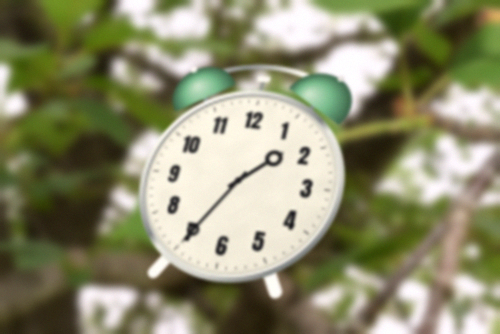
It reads {"hour": 1, "minute": 35}
